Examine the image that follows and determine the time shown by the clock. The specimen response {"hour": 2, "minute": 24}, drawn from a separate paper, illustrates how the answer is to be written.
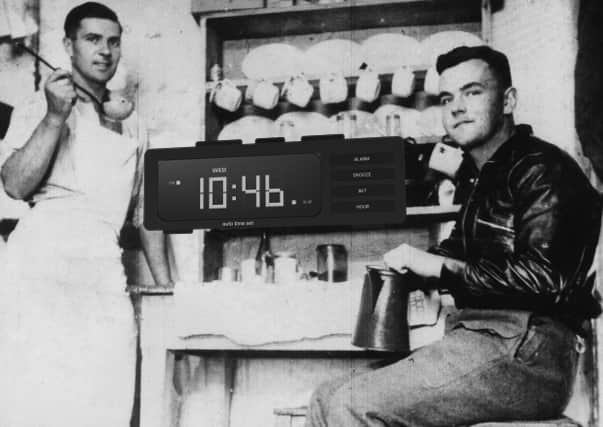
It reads {"hour": 10, "minute": 46}
